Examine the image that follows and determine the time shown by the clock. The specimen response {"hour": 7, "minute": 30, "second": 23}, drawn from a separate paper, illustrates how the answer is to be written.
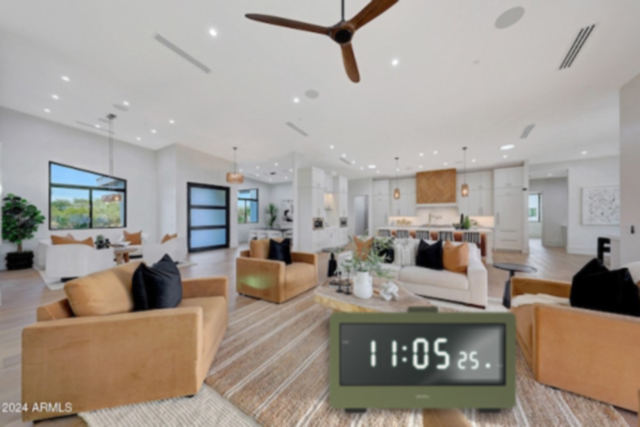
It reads {"hour": 11, "minute": 5, "second": 25}
